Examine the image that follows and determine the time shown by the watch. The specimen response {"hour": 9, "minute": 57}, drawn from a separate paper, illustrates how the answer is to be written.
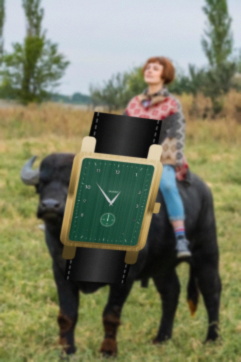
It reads {"hour": 12, "minute": 53}
